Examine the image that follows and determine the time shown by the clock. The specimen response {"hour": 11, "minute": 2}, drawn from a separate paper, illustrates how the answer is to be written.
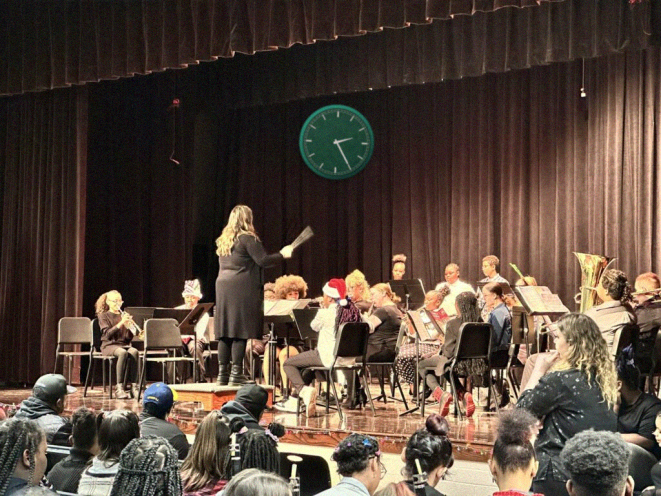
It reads {"hour": 2, "minute": 25}
